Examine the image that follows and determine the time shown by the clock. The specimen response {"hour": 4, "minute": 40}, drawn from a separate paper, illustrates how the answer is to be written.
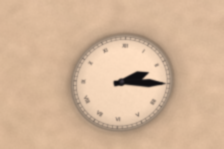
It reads {"hour": 2, "minute": 15}
